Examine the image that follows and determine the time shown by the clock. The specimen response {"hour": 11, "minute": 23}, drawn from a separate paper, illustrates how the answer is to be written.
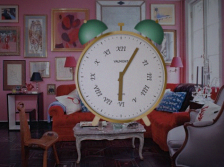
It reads {"hour": 6, "minute": 5}
